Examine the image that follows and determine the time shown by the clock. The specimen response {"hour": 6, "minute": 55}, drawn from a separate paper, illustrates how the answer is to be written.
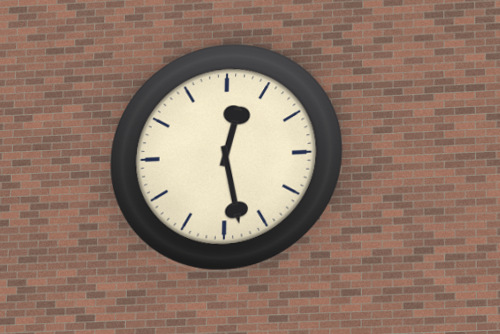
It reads {"hour": 12, "minute": 28}
